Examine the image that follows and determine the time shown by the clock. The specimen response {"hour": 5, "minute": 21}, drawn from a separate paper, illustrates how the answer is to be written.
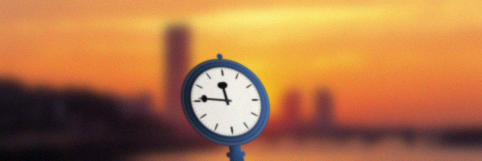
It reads {"hour": 11, "minute": 46}
